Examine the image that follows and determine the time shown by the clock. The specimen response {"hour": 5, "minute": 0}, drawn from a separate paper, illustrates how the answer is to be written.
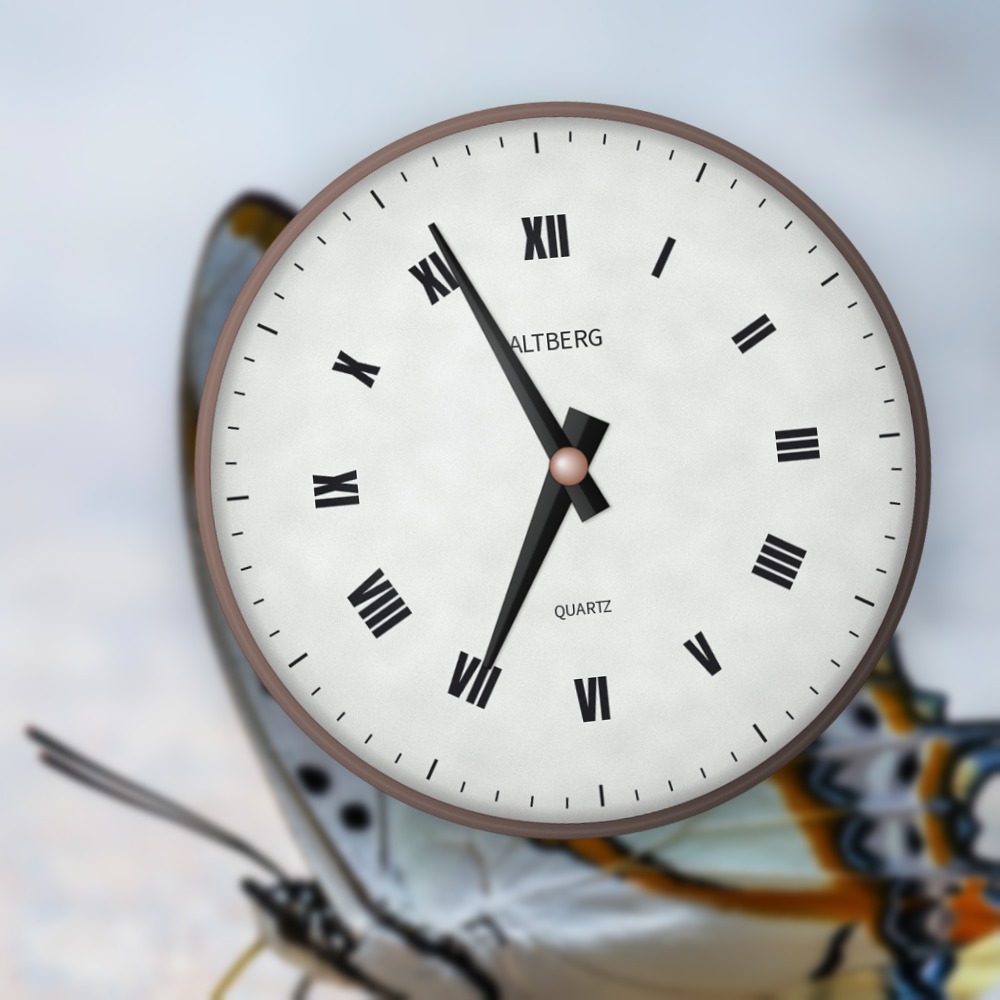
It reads {"hour": 6, "minute": 56}
